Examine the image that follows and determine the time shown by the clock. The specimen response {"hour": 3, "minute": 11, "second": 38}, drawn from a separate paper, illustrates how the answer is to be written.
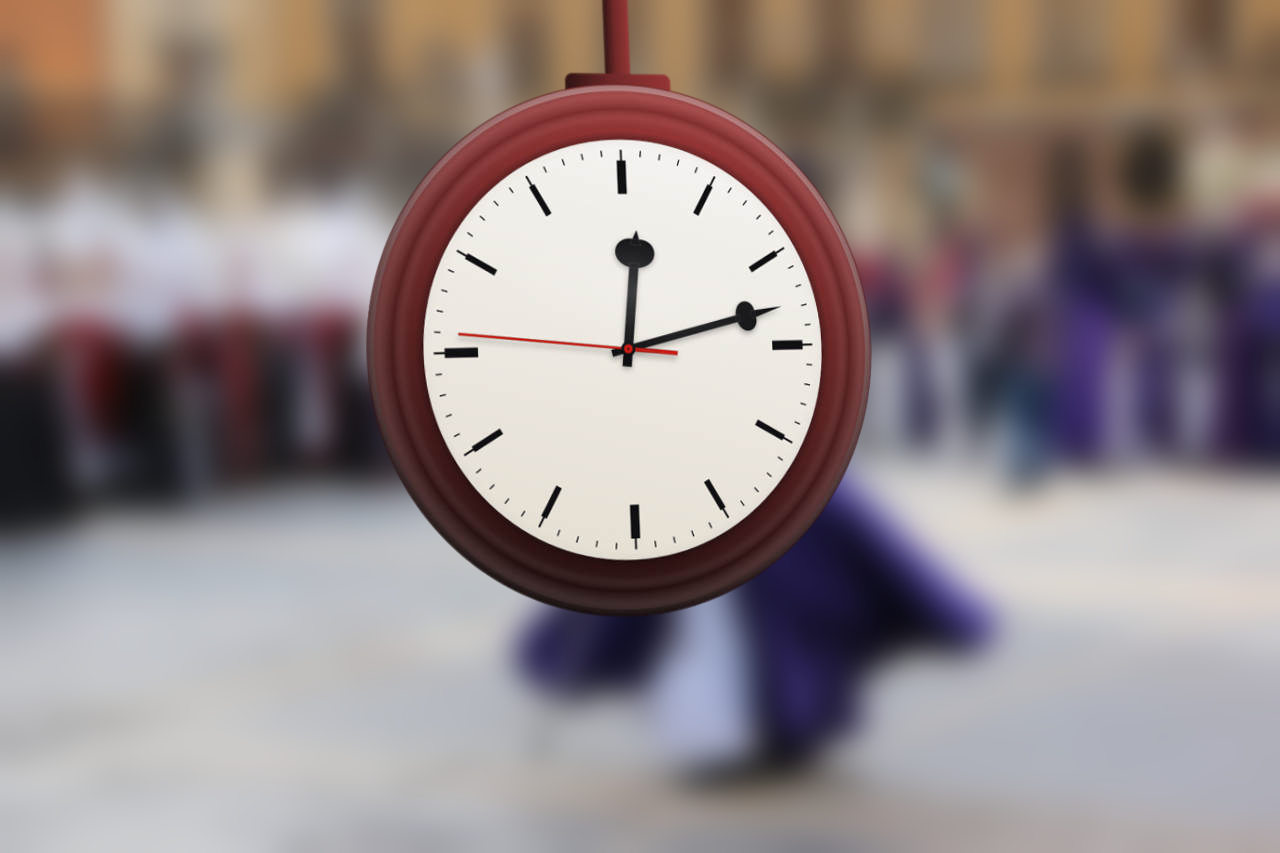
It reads {"hour": 12, "minute": 12, "second": 46}
